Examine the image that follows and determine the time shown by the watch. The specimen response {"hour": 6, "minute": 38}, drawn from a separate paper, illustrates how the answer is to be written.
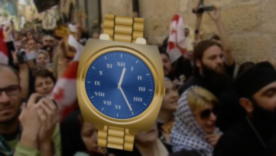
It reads {"hour": 12, "minute": 25}
